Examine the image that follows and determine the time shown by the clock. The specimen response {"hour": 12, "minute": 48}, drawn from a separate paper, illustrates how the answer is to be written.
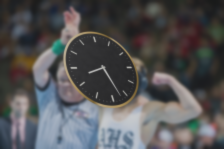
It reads {"hour": 8, "minute": 27}
